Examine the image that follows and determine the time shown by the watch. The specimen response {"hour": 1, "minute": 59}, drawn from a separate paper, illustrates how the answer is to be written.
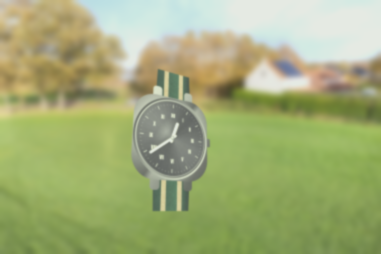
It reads {"hour": 12, "minute": 39}
